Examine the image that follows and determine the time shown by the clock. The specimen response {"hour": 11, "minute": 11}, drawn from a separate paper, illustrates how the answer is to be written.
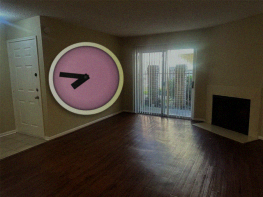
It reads {"hour": 7, "minute": 46}
